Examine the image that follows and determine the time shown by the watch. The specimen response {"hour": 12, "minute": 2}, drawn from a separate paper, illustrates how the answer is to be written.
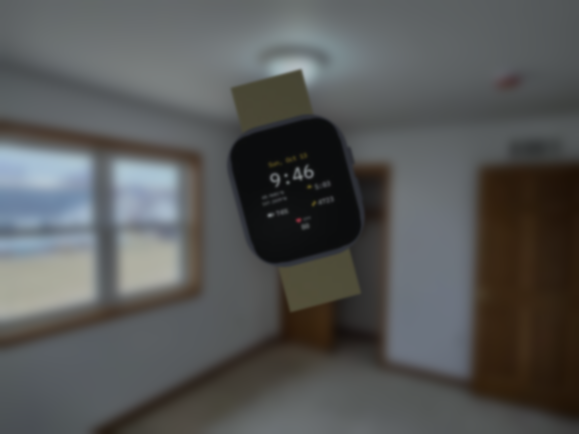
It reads {"hour": 9, "minute": 46}
